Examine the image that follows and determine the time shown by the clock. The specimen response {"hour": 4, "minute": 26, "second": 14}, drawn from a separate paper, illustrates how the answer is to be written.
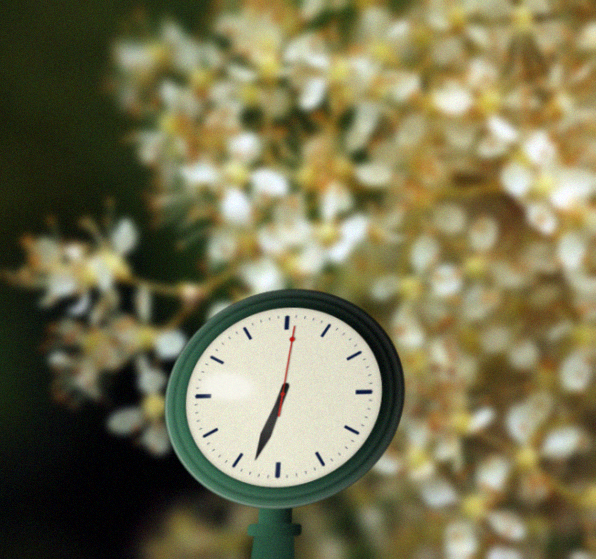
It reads {"hour": 6, "minute": 33, "second": 1}
